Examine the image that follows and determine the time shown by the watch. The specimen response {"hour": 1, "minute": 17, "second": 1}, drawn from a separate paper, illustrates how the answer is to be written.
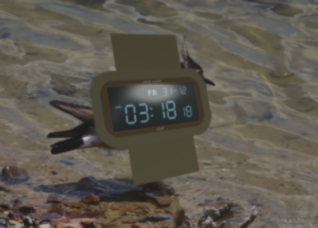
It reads {"hour": 3, "minute": 18, "second": 18}
